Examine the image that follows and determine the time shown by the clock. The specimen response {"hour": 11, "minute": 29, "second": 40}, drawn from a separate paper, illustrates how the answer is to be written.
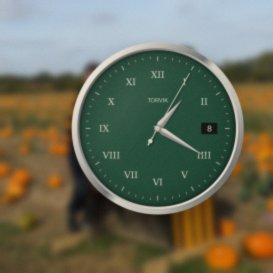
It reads {"hour": 1, "minute": 20, "second": 5}
